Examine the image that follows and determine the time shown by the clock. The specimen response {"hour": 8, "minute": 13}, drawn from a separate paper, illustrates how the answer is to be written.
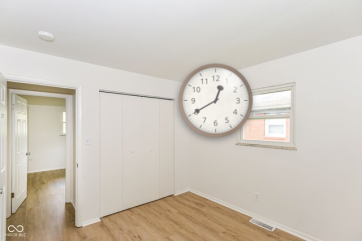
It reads {"hour": 12, "minute": 40}
